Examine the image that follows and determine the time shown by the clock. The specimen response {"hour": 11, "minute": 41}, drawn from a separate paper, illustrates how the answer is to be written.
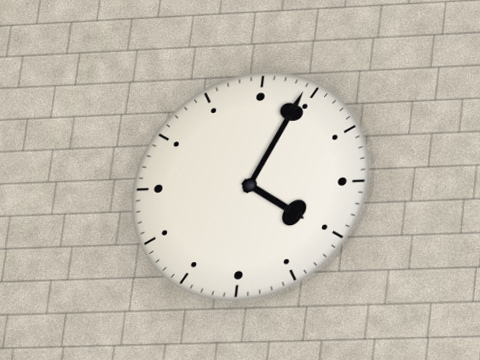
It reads {"hour": 4, "minute": 4}
